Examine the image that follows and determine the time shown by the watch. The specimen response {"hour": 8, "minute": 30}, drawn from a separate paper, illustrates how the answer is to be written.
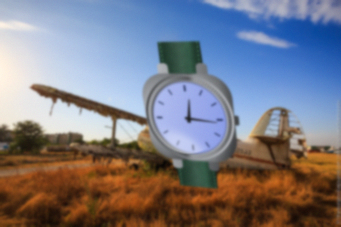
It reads {"hour": 12, "minute": 16}
